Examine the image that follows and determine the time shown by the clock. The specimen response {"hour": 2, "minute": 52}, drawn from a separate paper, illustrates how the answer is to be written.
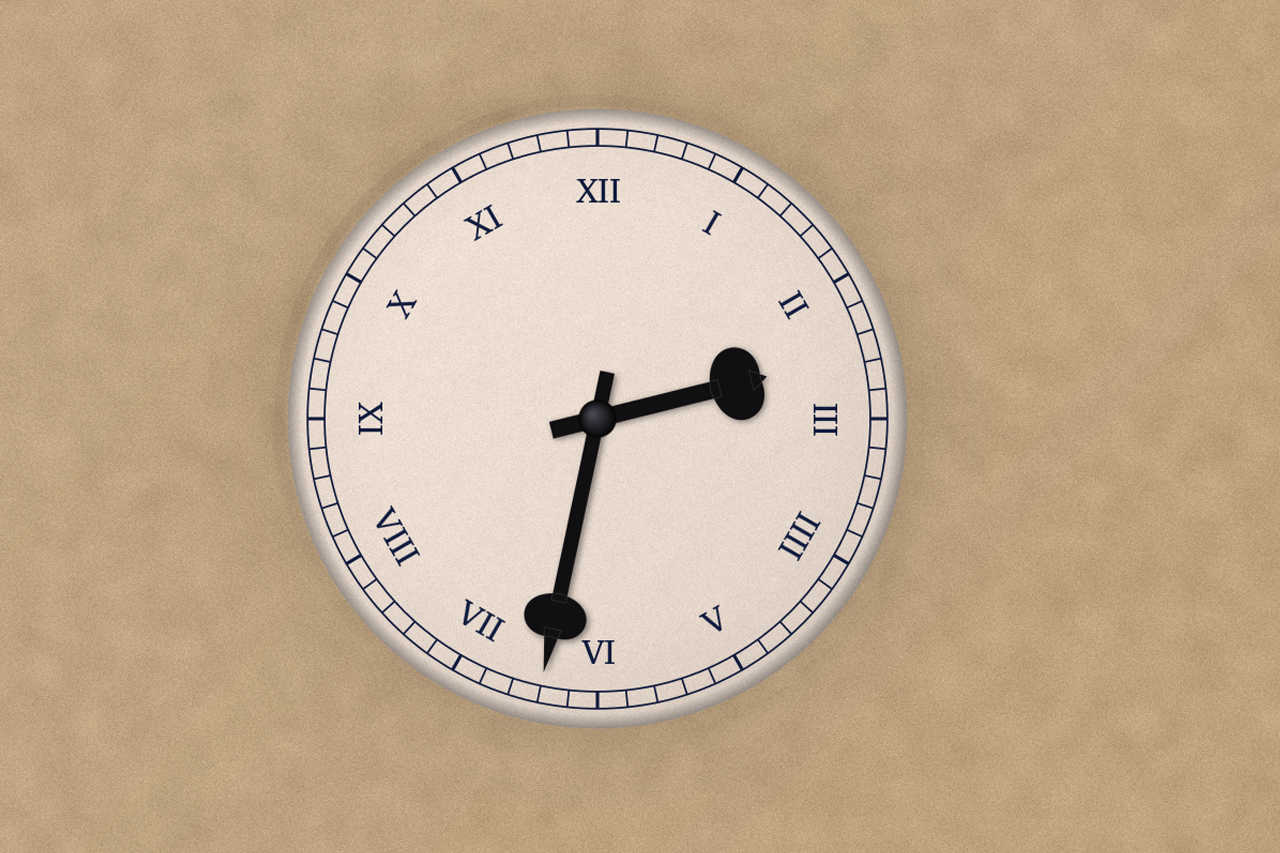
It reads {"hour": 2, "minute": 32}
